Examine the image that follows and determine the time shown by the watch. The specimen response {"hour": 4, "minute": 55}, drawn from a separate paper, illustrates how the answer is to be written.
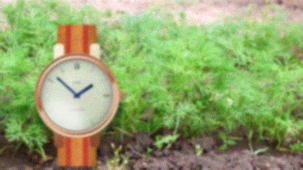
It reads {"hour": 1, "minute": 52}
